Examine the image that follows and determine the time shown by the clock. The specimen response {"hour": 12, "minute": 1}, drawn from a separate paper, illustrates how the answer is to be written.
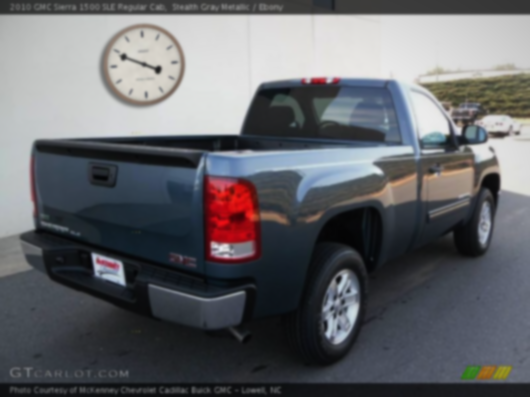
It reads {"hour": 3, "minute": 49}
